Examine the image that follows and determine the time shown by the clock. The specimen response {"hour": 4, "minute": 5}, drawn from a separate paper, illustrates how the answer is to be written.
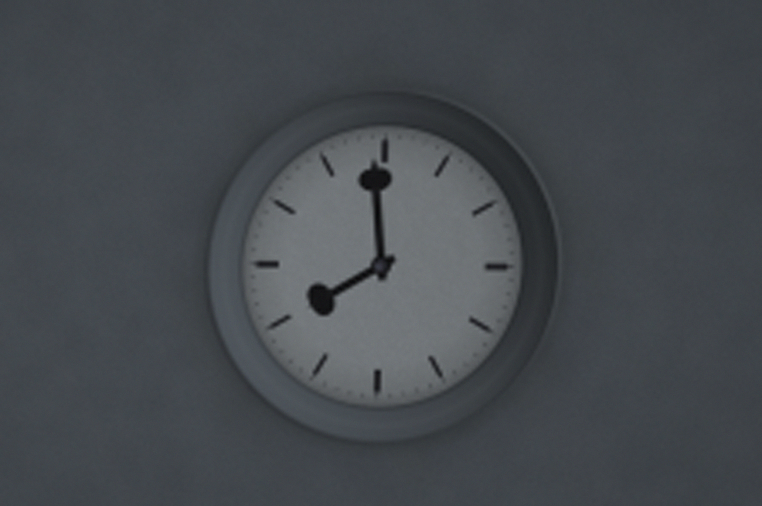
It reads {"hour": 7, "minute": 59}
